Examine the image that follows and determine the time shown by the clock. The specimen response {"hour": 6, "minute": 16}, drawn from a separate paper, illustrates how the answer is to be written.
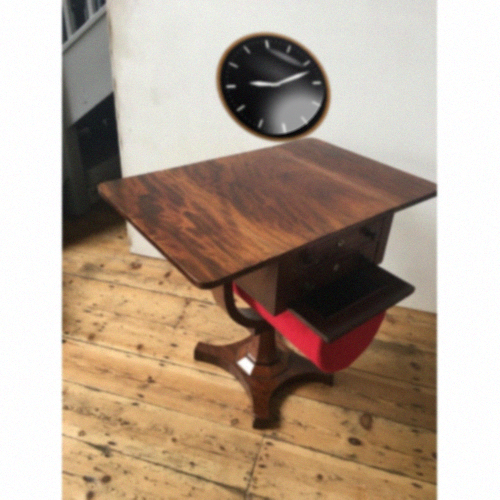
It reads {"hour": 9, "minute": 12}
